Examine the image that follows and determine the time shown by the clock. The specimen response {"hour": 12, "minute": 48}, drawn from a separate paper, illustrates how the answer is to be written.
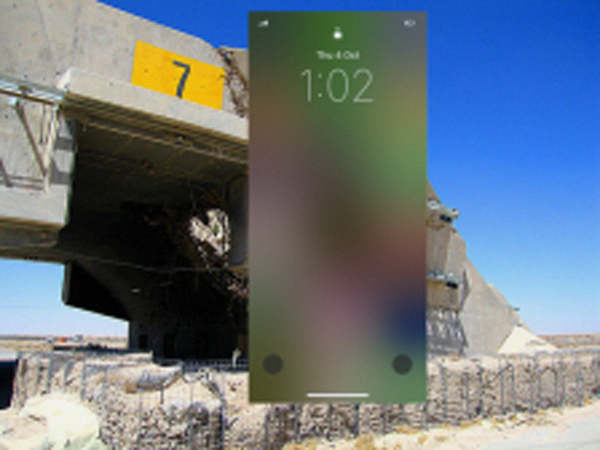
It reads {"hour": 1, "minute": 2}
